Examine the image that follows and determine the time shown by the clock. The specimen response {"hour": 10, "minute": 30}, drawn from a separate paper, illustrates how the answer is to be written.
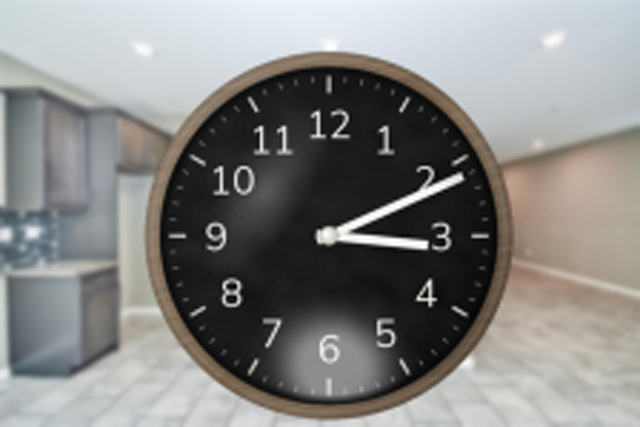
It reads {"hour": 3, "minute": 11}
